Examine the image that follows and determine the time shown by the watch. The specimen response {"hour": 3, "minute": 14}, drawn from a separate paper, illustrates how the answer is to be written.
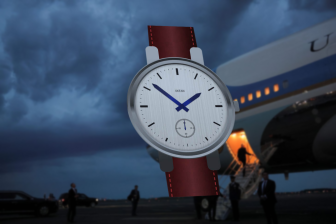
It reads {"hour": 1, "minute": 52}
